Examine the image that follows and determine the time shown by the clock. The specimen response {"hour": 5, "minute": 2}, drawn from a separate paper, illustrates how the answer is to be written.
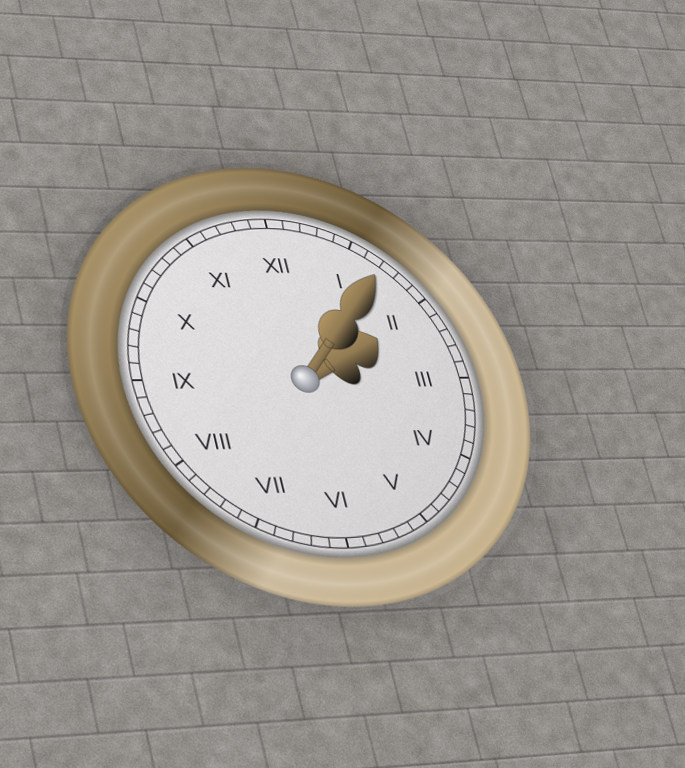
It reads {"hour": 2, "minute": 7}
